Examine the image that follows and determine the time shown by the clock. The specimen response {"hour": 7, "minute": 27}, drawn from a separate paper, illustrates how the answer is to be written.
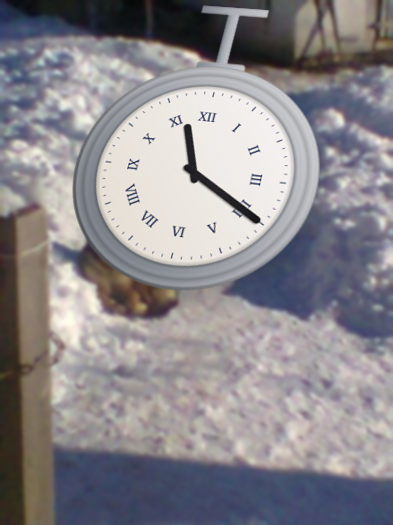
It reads {"hour": 11, "minute": 20}
